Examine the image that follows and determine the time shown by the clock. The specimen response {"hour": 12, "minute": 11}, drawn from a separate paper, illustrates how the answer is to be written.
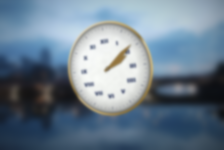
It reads {"hour": 2, "minute": 9}
